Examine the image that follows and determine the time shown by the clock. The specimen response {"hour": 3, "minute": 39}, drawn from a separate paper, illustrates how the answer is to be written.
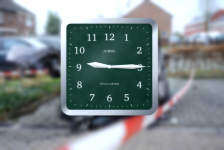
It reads {"hour": 9, "minute": 15}
